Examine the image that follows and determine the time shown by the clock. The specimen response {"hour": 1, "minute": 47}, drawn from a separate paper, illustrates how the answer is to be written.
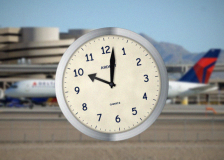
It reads {"hour": 10, "minute": 2}
